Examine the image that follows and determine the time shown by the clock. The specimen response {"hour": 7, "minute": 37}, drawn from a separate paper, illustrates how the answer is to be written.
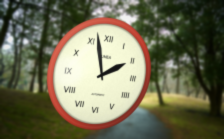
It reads {"hour": 1, "minute": 57}
